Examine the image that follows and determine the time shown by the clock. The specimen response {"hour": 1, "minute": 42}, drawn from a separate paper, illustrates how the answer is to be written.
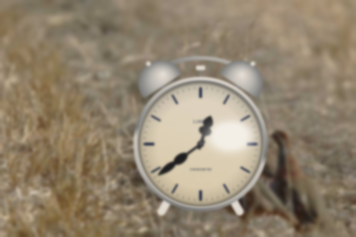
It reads {"hour": 12, "minute": 39}
